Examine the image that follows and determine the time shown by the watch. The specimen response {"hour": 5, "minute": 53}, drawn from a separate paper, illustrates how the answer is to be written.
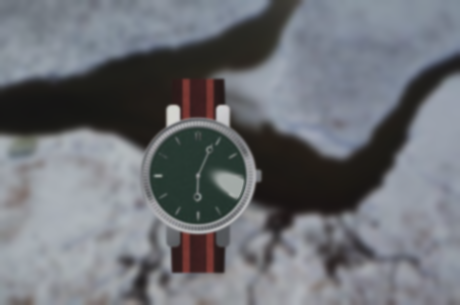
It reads {"hour": 6, "minute": 4}
